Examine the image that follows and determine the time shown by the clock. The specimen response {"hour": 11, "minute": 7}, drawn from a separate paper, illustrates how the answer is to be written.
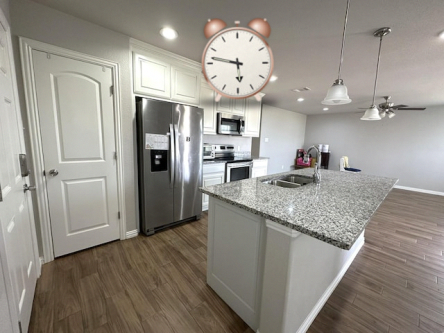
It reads {"hour": 5, "minute": 47}
